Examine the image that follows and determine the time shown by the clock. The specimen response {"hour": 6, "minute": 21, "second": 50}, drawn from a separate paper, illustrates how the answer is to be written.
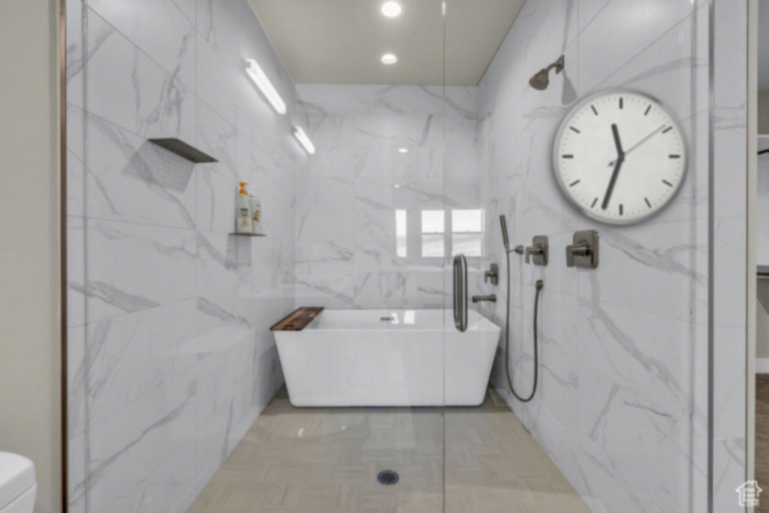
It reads {"hour": 11, "minute": 33, "second": 9}
